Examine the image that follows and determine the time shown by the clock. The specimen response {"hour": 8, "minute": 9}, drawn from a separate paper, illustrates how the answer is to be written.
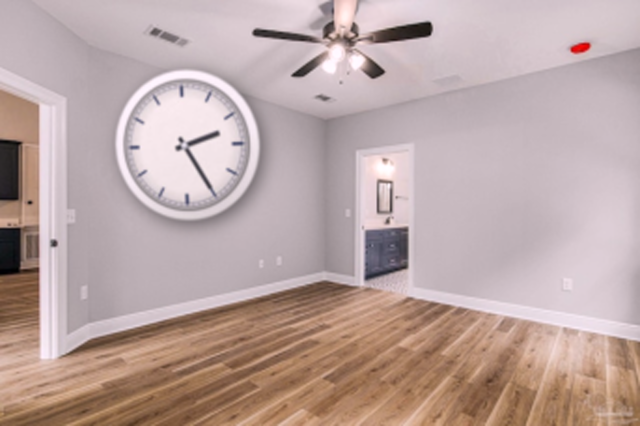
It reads {"hour": 2, "minute": 25}
